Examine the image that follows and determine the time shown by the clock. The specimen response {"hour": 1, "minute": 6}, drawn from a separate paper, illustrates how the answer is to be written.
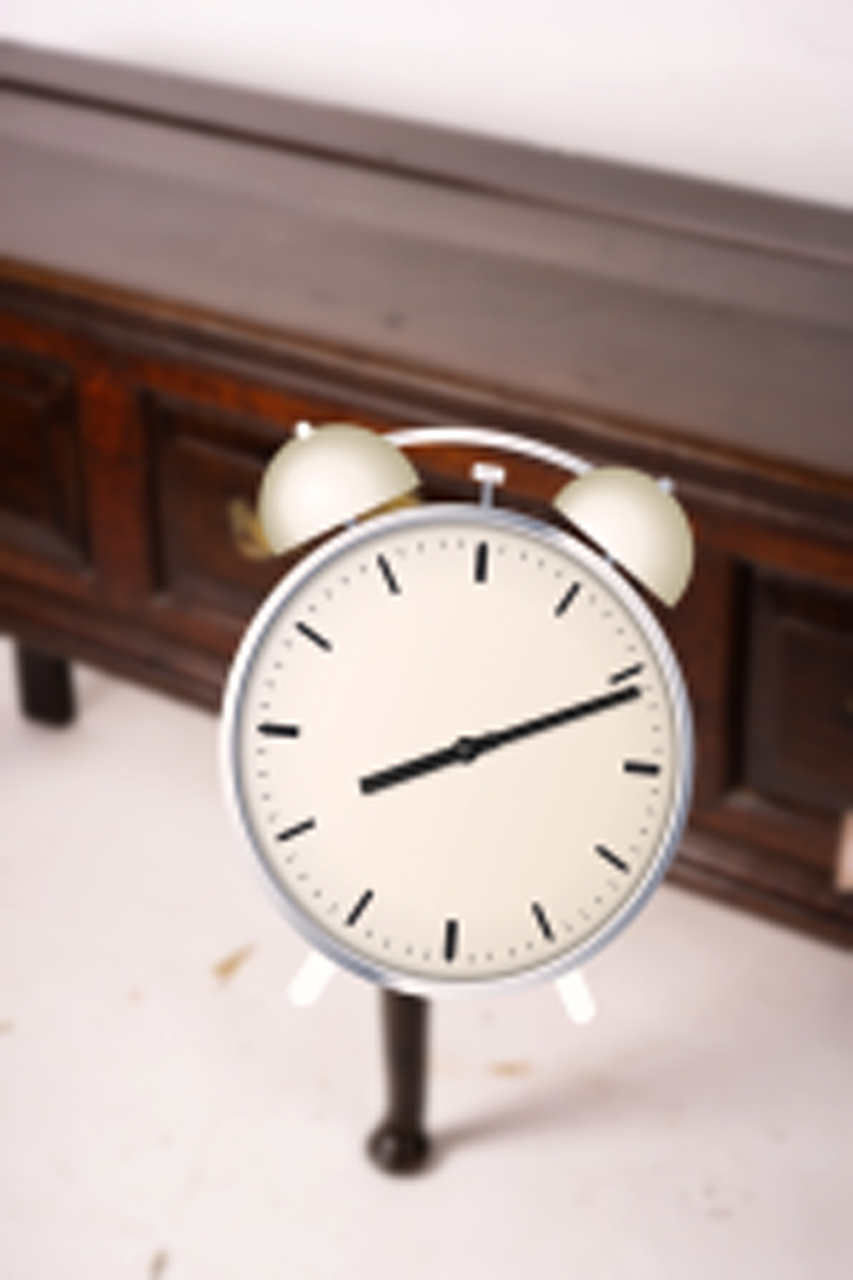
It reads {"hour": 8, "minute": 11}
